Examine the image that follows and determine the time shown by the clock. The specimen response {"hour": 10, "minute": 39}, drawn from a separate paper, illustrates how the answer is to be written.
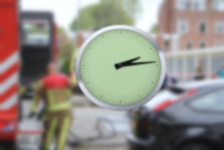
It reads {"hour": 2, "minute": 14}
